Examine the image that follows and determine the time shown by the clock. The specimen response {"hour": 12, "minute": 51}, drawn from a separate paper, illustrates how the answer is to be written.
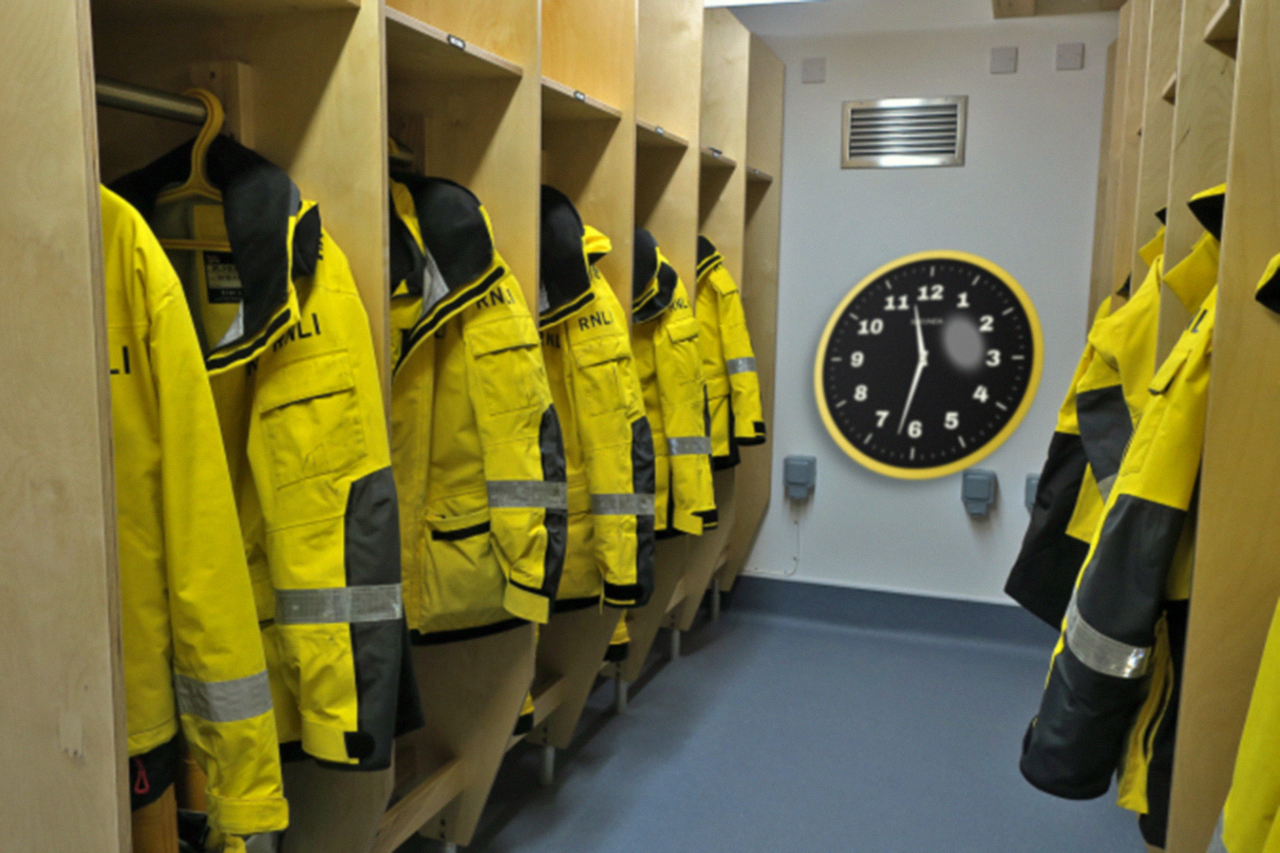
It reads {"hour": 11, "minute": 32}
